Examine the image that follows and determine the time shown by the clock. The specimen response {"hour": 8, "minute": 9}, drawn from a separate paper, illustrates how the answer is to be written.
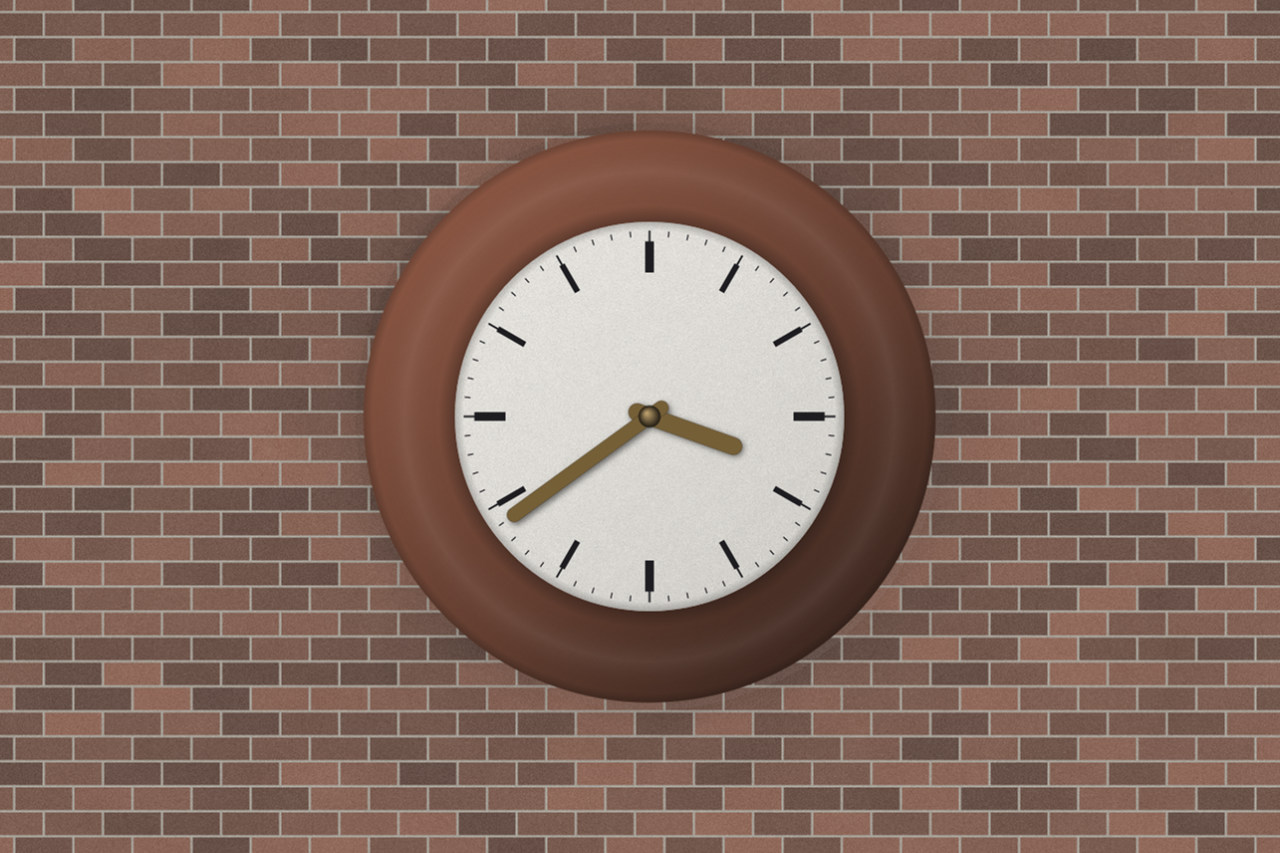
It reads {"hour": 3, "minute": 39}
